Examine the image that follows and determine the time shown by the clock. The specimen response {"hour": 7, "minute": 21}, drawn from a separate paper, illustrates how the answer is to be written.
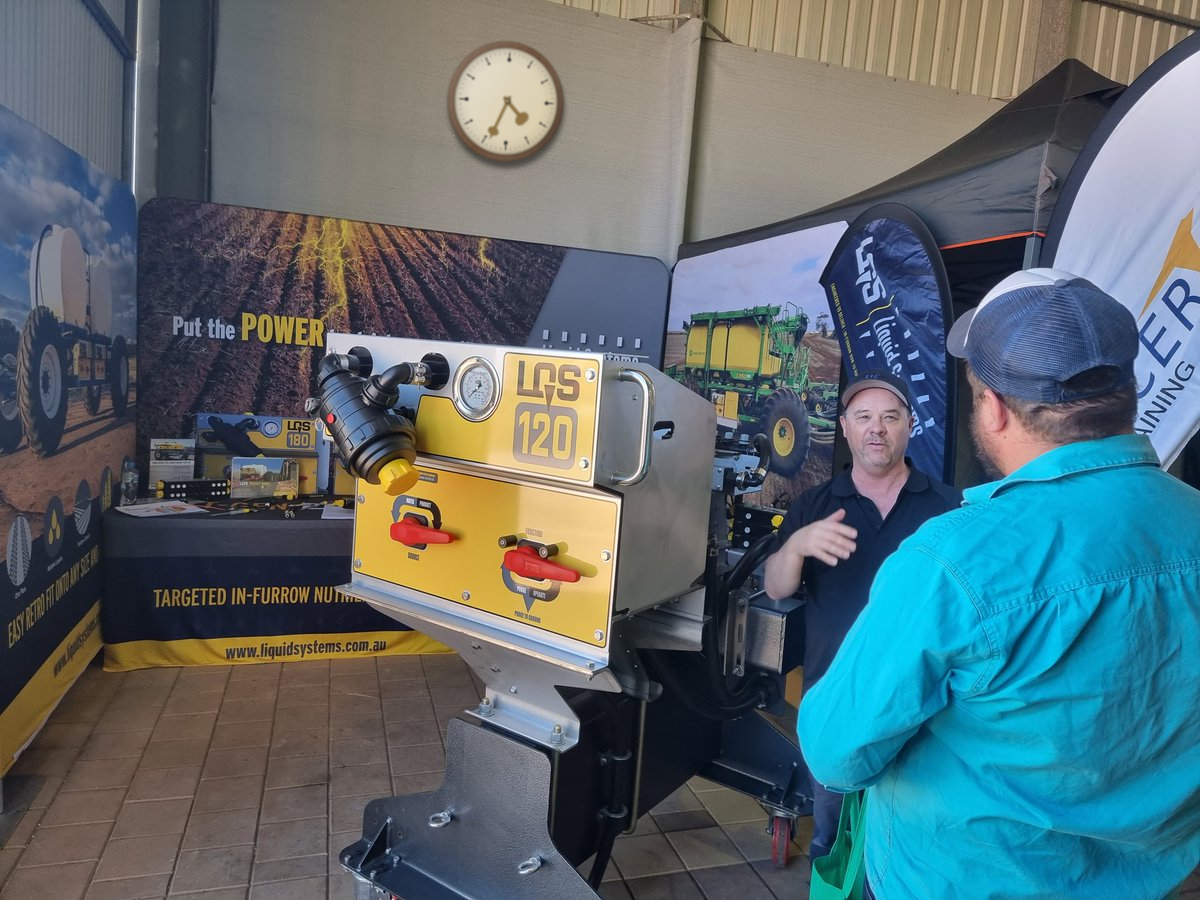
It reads {"hour": 4, "minute": 34}
